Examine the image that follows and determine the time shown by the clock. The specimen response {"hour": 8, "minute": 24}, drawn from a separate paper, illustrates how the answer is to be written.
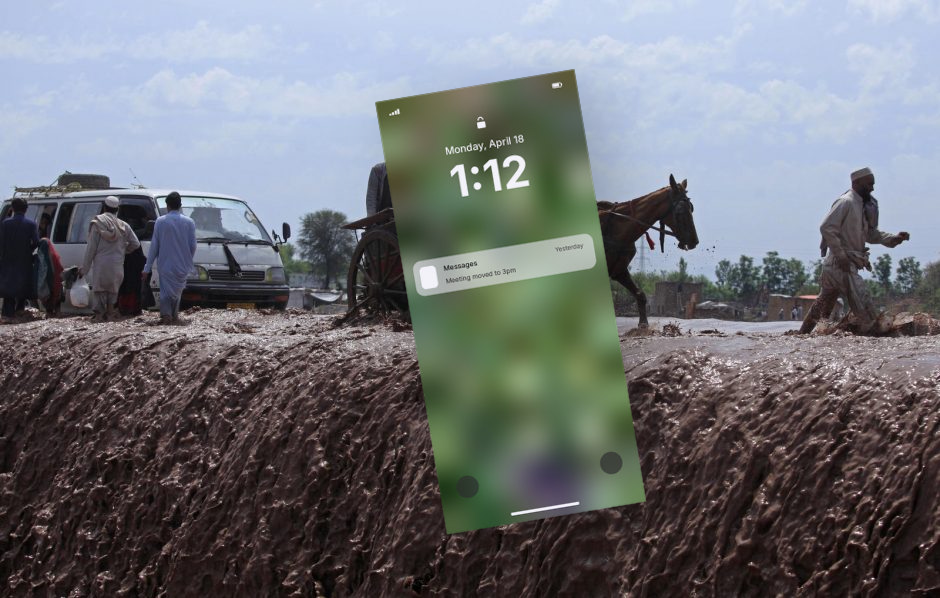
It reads {"hour": 1, "minute": 12}
